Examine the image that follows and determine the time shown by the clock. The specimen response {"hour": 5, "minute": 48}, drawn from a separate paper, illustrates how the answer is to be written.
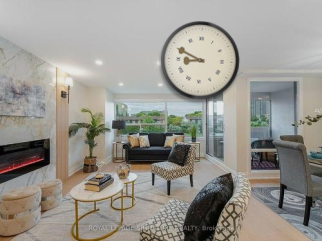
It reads {"hour": 8, "minute": 49}
